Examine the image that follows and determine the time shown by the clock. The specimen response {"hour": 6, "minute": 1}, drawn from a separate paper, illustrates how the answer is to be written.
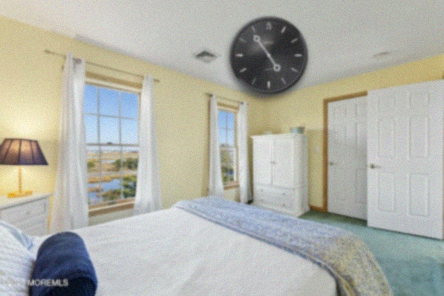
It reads {"hour": 4, "minute": 54}
